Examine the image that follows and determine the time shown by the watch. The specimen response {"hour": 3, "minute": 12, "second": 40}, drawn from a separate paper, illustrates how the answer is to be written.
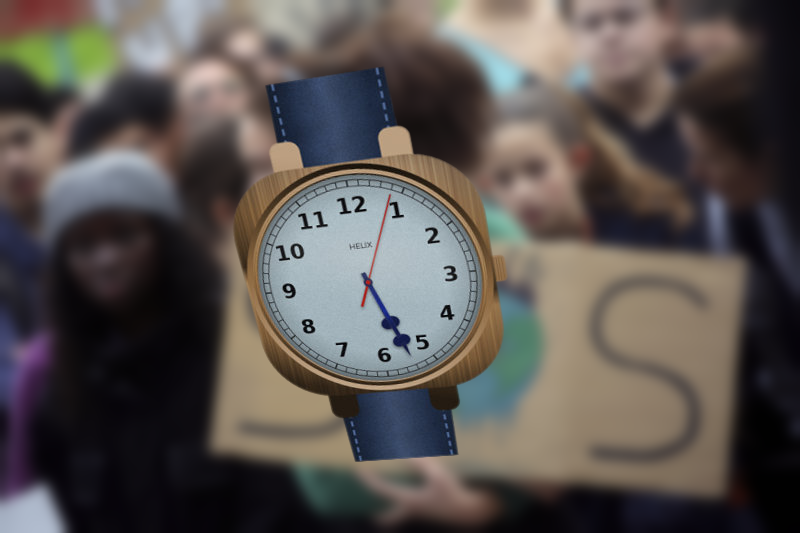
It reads {"hour": 5, "minute": 27, "second": 4}
